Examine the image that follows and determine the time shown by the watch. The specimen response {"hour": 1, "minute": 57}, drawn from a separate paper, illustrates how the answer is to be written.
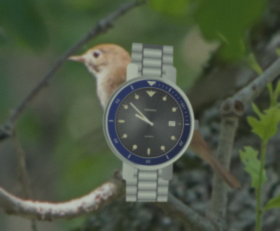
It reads {"hour": 9, "minute": 52}
